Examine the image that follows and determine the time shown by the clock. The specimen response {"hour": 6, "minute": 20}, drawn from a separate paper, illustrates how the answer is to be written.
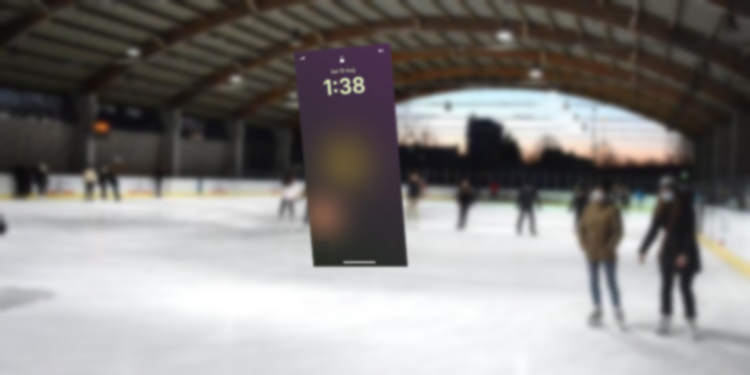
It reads {"hour": 1, "minute": 38}
